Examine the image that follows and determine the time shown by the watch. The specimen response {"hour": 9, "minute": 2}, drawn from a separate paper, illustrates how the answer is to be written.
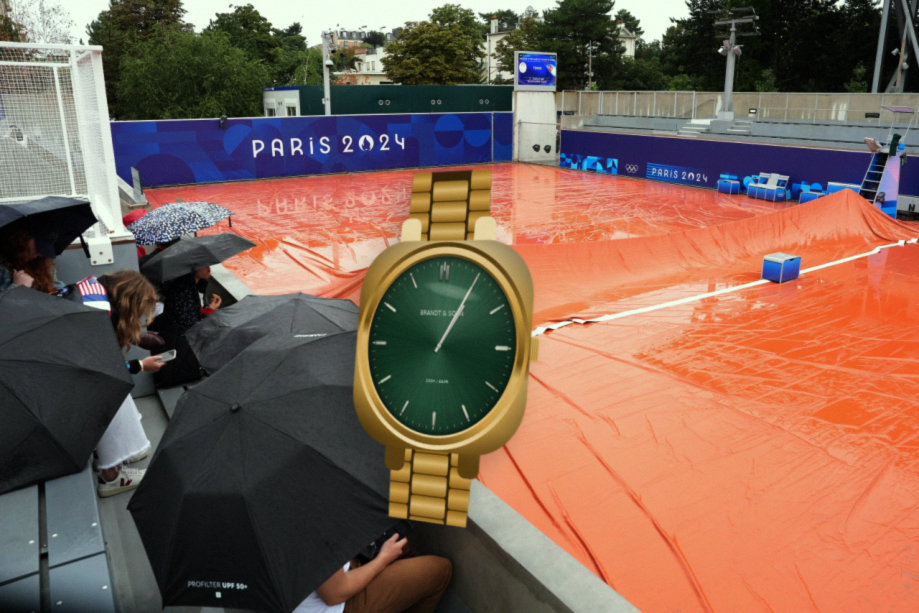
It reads {"hour": 1, "minute": 5}
